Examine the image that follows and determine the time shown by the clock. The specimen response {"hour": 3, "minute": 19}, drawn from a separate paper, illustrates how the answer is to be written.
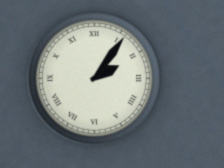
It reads {"hour": 2, "minute": 6}
